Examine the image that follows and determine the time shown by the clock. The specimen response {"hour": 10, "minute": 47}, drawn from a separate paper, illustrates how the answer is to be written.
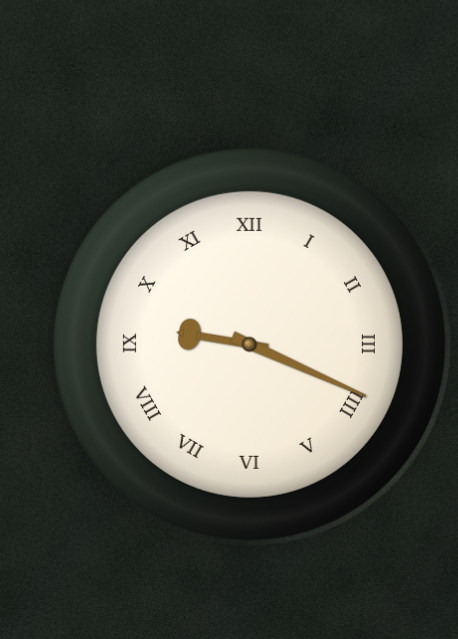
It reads {"hour": 9, "minute": 19}
